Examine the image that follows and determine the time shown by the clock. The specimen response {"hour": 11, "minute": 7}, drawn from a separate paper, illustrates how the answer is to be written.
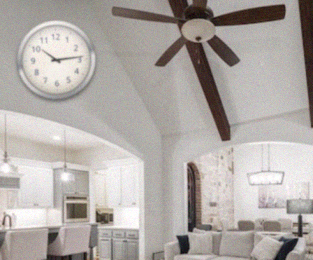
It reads {"hour": 10, "minute": 14}
